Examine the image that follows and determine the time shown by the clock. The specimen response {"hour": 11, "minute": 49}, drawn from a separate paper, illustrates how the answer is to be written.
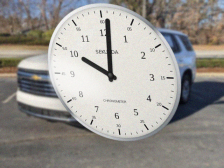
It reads {"hour": 10, "minute": 1}
